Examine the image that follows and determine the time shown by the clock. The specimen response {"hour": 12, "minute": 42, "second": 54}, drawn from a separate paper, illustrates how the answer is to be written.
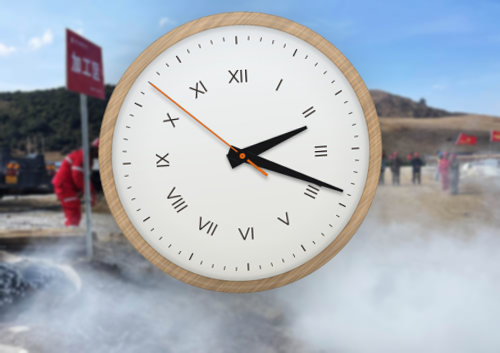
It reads {"hour": 2, "minute": 18, "second": 52}
